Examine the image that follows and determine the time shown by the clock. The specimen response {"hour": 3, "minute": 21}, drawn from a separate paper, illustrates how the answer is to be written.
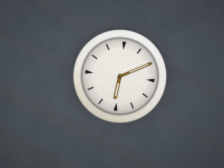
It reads {"hour": 6, "minute": 10}
